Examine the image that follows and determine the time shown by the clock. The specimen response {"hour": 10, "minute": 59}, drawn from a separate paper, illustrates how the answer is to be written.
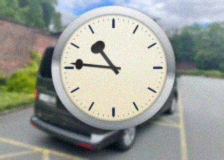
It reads {"hour": 10, "minute": 46}
